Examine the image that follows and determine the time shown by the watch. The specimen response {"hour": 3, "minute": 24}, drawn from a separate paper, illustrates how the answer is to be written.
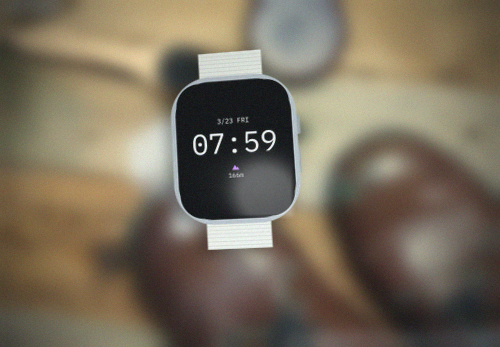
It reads {"hour": 7, "minute": 59}
